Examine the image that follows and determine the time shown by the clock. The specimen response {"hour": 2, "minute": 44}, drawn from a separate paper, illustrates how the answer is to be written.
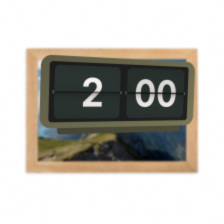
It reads {"hour": 2, "minute": 0}
